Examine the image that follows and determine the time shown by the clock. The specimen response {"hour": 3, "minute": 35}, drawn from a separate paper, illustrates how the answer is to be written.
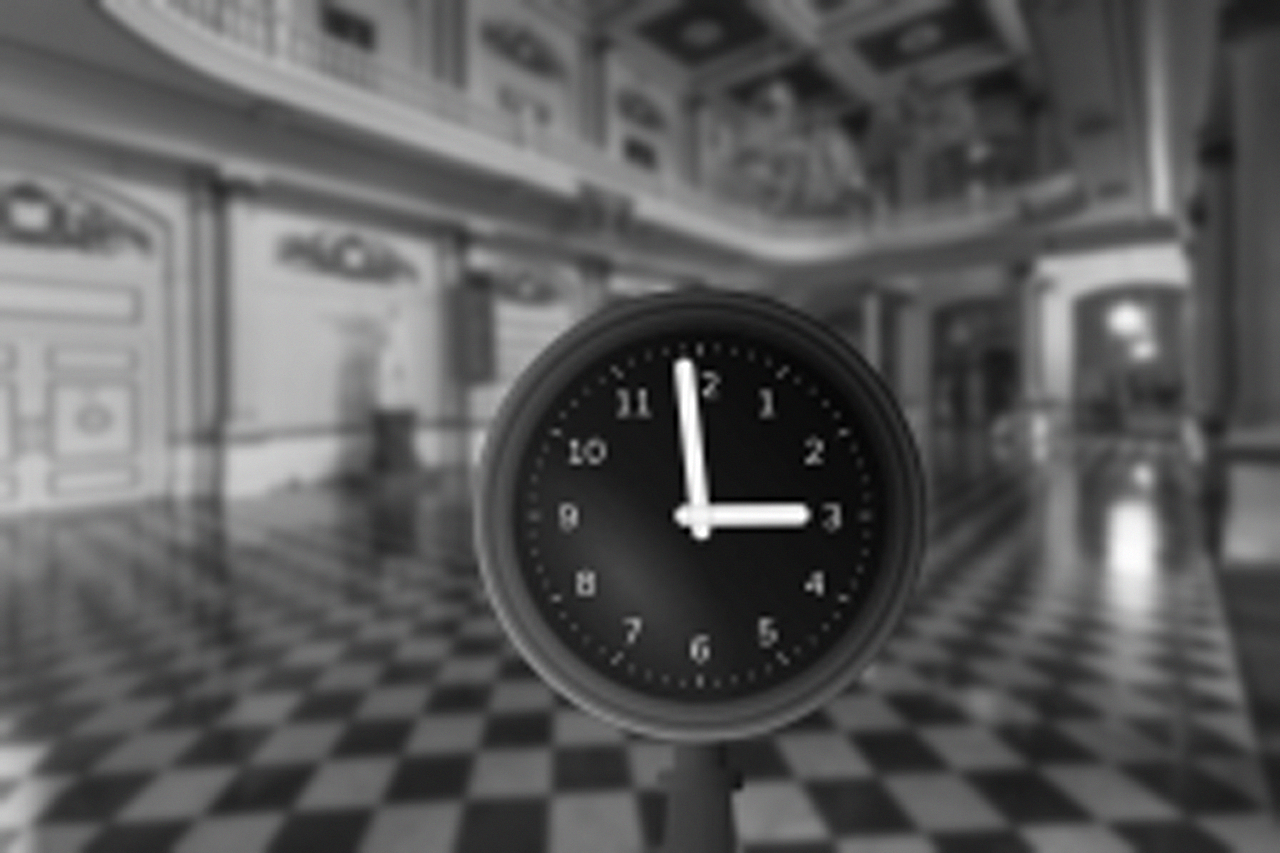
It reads {"hour": 2, "minute": 59}
